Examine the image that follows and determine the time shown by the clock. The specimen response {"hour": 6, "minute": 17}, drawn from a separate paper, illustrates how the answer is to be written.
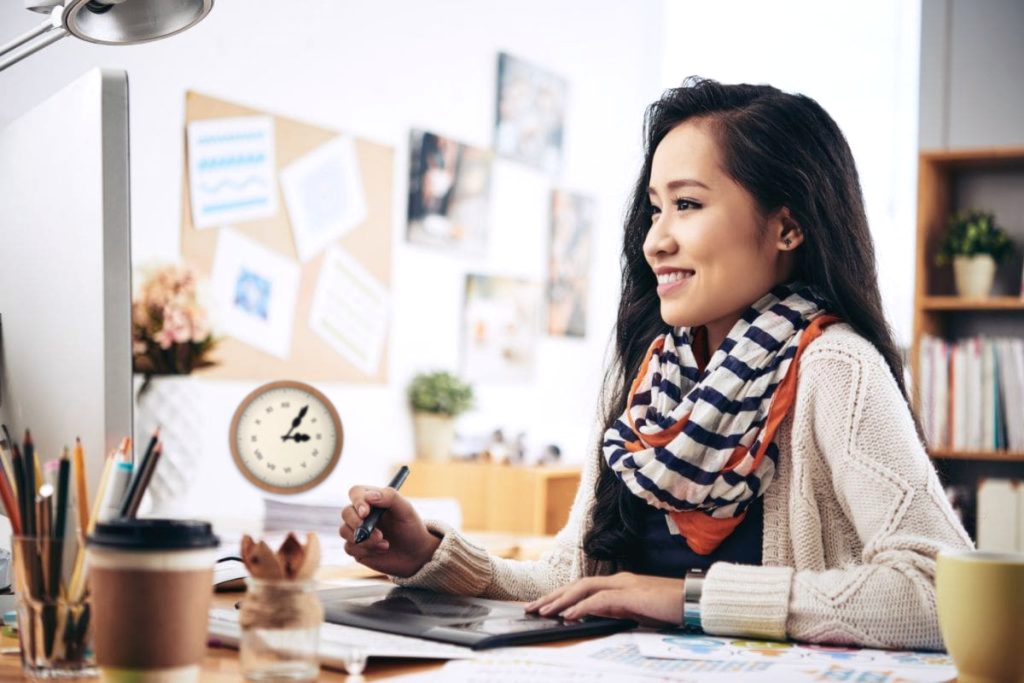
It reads {"hour": 3, "minute": 6}
